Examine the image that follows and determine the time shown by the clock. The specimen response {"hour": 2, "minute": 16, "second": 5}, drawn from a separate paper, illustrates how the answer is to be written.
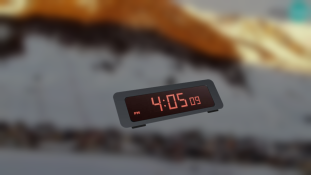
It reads {"hour": 4, "minute": 5, "second": 9}
